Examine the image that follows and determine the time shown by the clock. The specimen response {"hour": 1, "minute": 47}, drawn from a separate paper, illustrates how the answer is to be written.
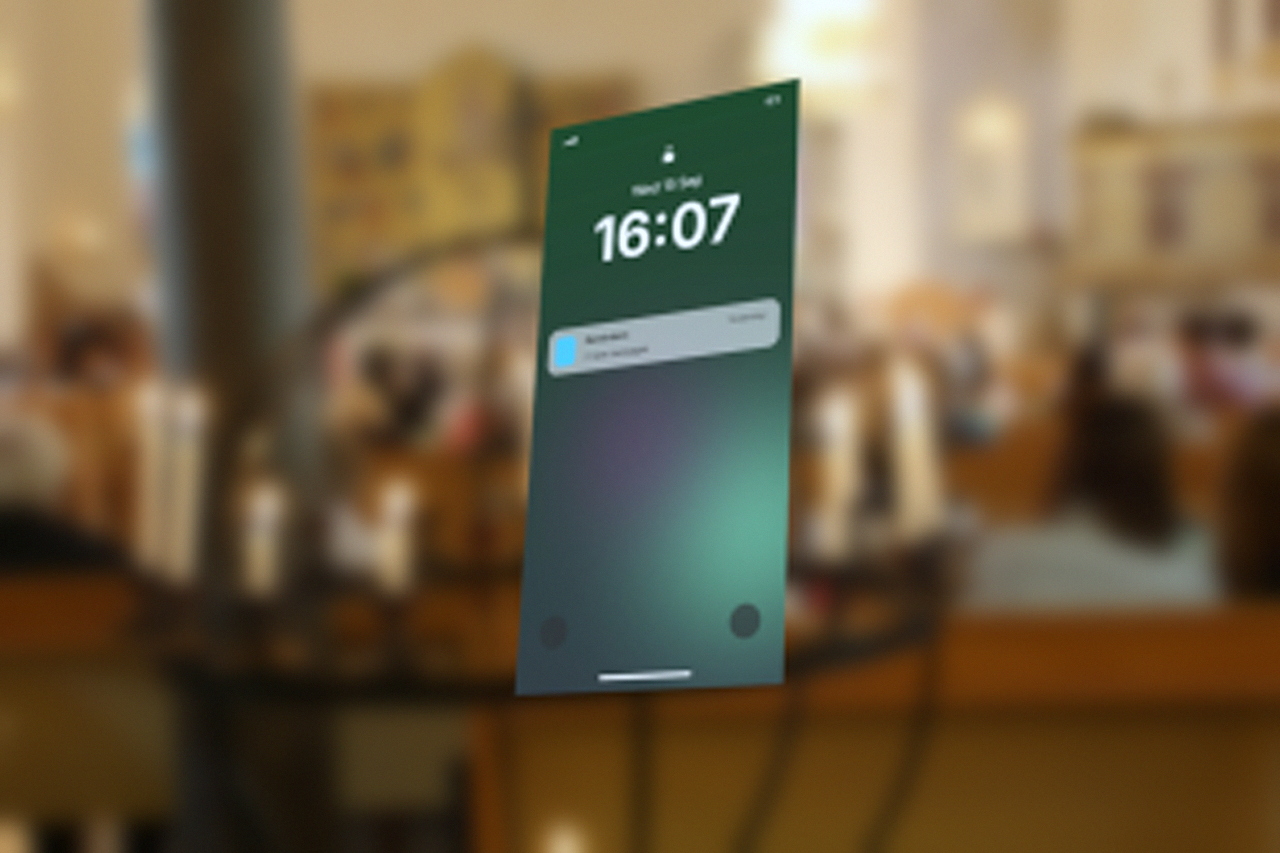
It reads {"hour": 16, "minute": 7}
